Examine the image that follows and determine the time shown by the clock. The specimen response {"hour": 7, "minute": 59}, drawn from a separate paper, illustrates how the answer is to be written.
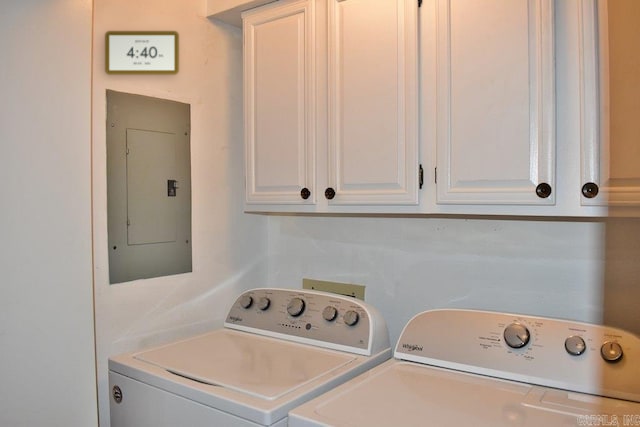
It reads {"hour": 4, "minute": 40}
